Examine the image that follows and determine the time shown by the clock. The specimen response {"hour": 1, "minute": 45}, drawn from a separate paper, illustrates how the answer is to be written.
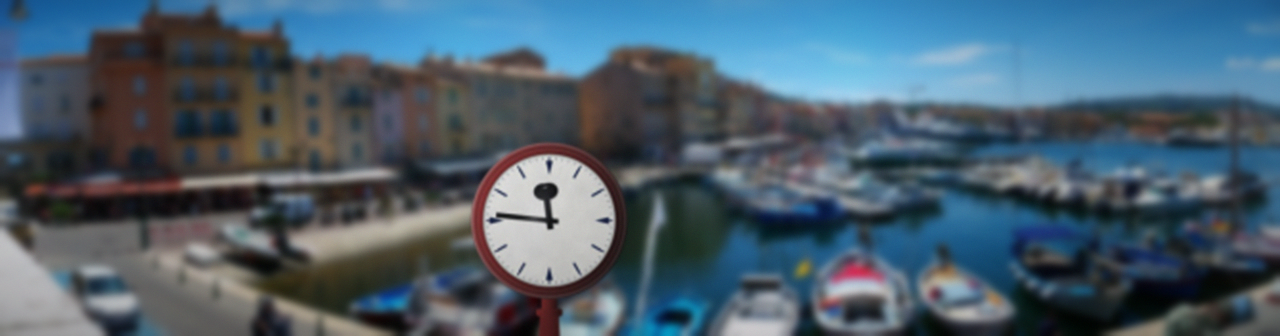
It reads {"hour": 11, "minute": 46}
